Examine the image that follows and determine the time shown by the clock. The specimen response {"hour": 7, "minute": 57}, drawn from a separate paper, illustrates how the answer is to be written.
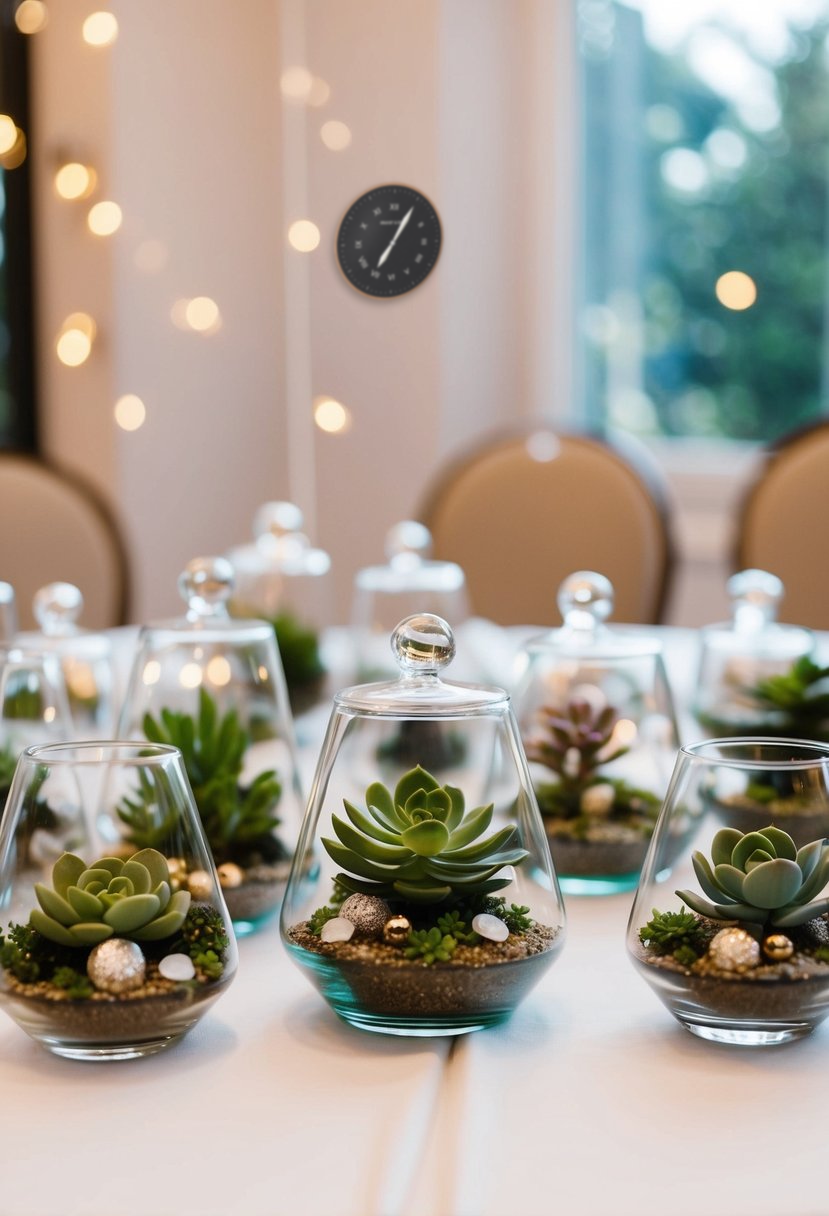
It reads {"hour": 7, "minute": 5}
